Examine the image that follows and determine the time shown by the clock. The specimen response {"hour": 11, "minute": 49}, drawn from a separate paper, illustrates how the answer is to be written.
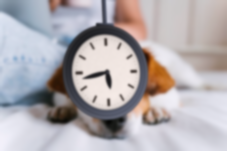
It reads {"hour": 5, "minute": 43}
